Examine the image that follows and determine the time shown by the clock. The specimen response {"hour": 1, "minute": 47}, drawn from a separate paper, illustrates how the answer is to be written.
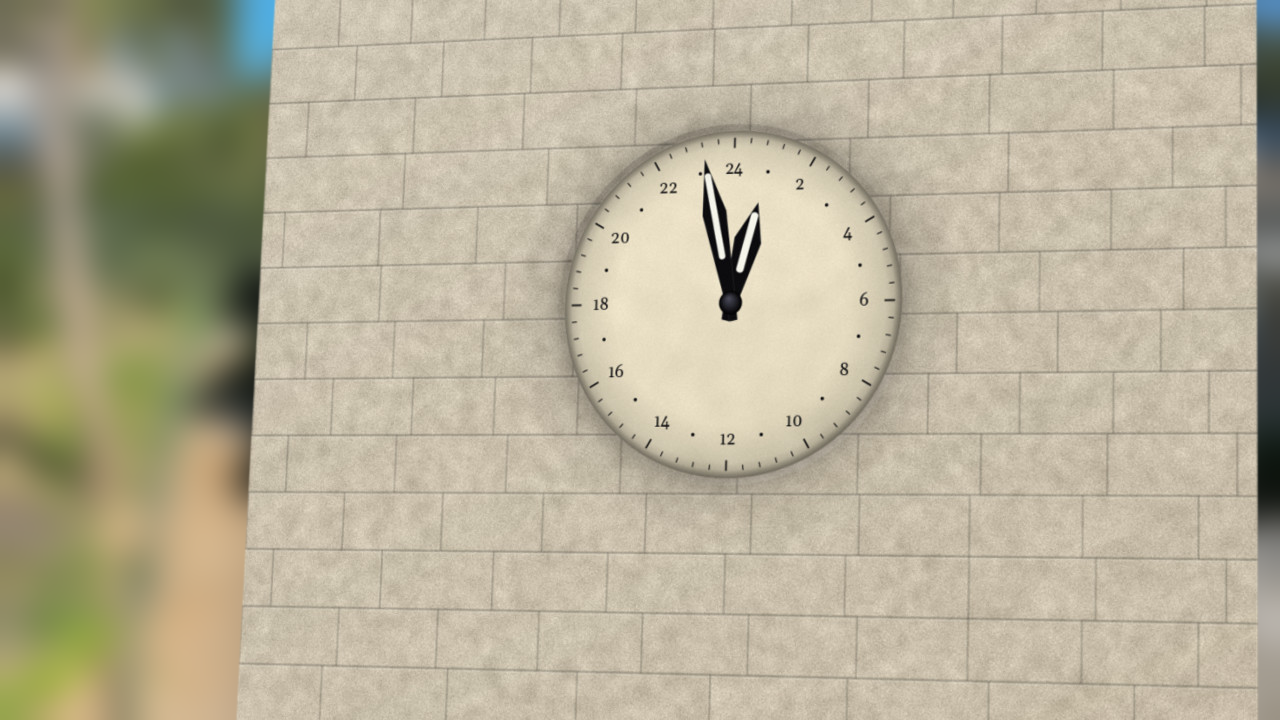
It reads {"hour": 0, "minute": 58}
